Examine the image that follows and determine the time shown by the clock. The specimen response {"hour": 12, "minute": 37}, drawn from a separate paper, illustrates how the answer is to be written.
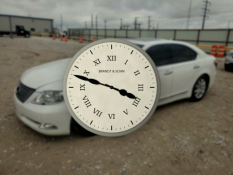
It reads {"hour": 3, "minute": 48}
